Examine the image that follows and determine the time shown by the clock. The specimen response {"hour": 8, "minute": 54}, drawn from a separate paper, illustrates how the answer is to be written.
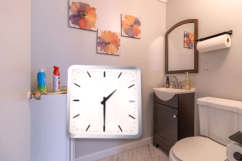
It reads {"hour": 1, "minute": 30}
